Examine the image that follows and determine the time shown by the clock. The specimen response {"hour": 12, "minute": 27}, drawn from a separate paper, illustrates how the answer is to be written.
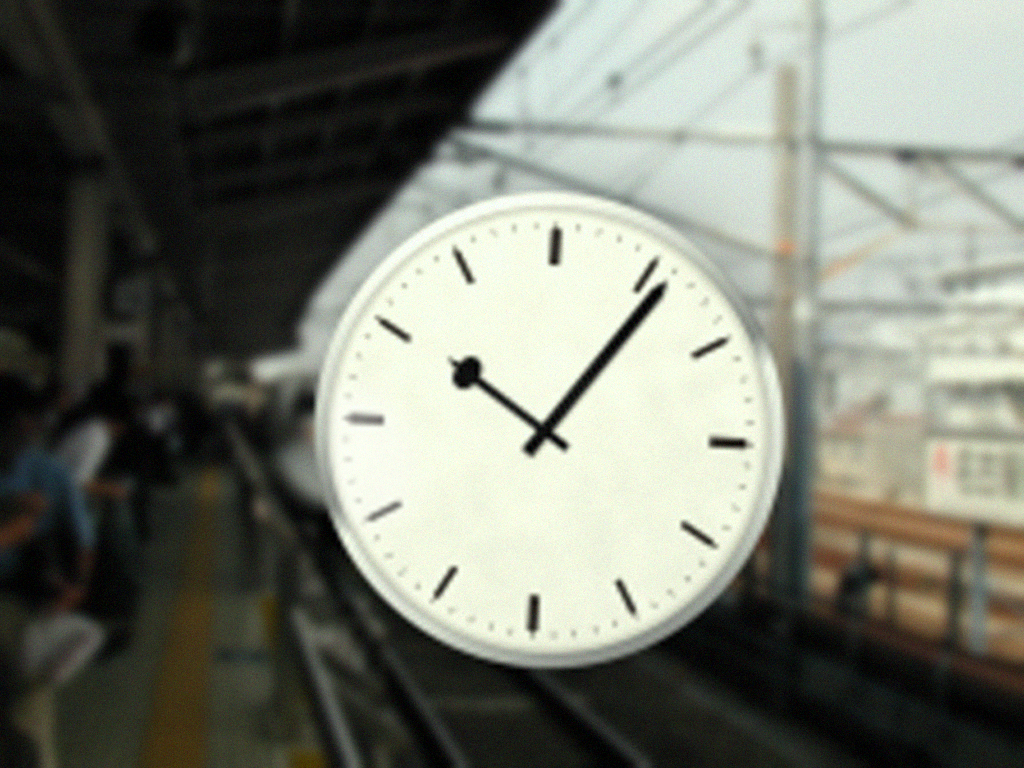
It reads {"hour": 10, "minute": 6}
